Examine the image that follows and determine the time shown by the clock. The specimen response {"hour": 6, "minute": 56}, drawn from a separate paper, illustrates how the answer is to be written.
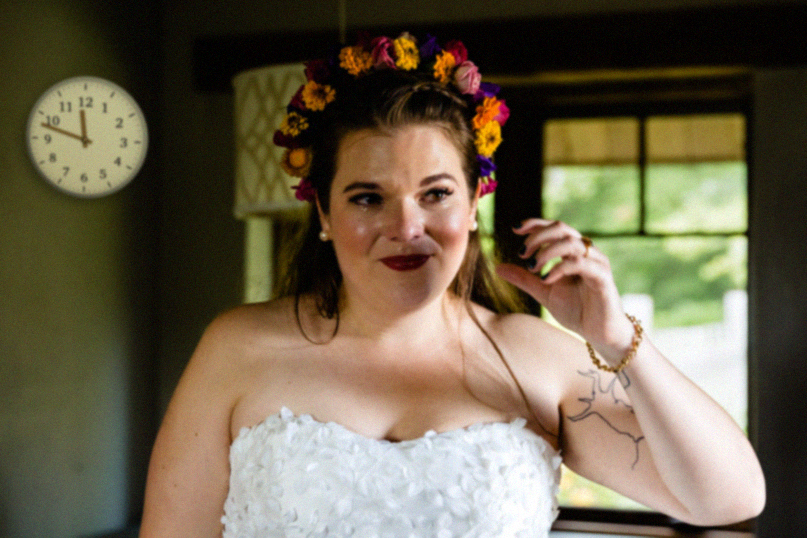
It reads {"hour": 11, "minute": 48}
